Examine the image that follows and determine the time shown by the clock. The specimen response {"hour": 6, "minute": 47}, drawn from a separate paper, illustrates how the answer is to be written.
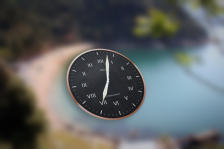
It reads {"hour": 7, "minute": 3}
